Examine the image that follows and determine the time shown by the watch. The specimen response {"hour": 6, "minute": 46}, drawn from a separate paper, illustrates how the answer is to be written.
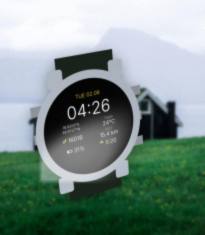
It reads {"hour": 4, "minute": 26}
